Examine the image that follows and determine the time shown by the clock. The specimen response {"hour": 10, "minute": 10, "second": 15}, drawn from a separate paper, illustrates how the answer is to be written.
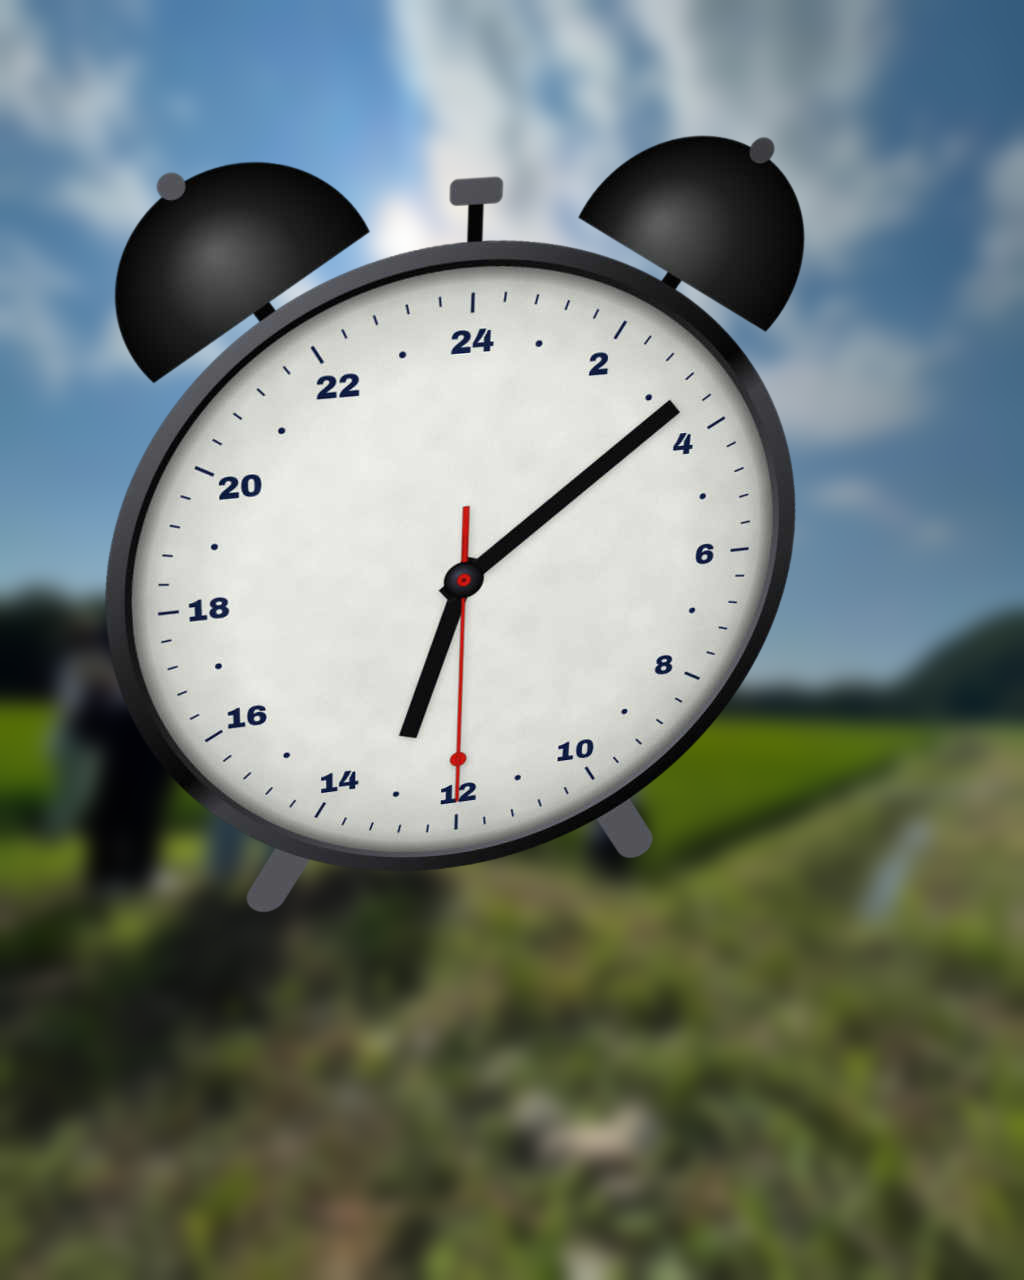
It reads {"hour": 13, "minute": 8, "second": 30}
